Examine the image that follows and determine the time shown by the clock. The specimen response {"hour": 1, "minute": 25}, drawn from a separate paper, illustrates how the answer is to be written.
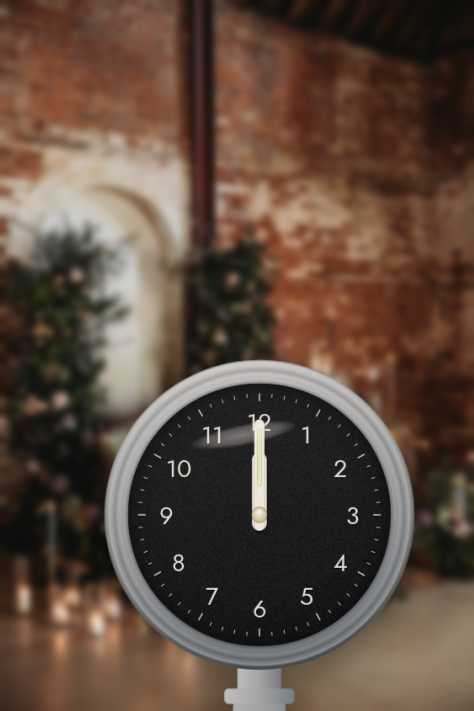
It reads {"hour": 12, "minute": 0}
